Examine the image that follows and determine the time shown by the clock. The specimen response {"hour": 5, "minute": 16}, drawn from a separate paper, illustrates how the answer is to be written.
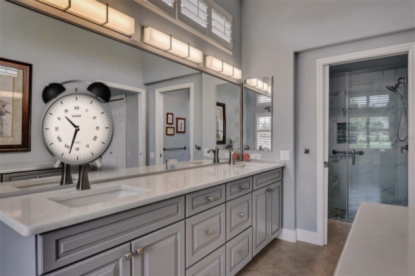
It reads {"hour": 10, "minute": 33}
